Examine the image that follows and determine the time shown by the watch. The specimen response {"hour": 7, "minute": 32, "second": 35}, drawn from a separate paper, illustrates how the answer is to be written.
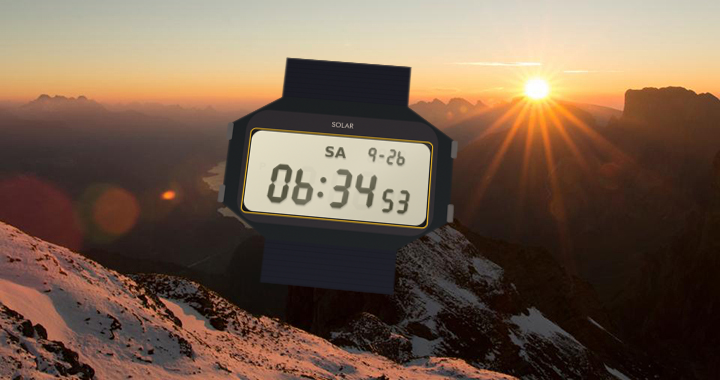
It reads {"hour": 6, "minute": 34, "second": 53}
